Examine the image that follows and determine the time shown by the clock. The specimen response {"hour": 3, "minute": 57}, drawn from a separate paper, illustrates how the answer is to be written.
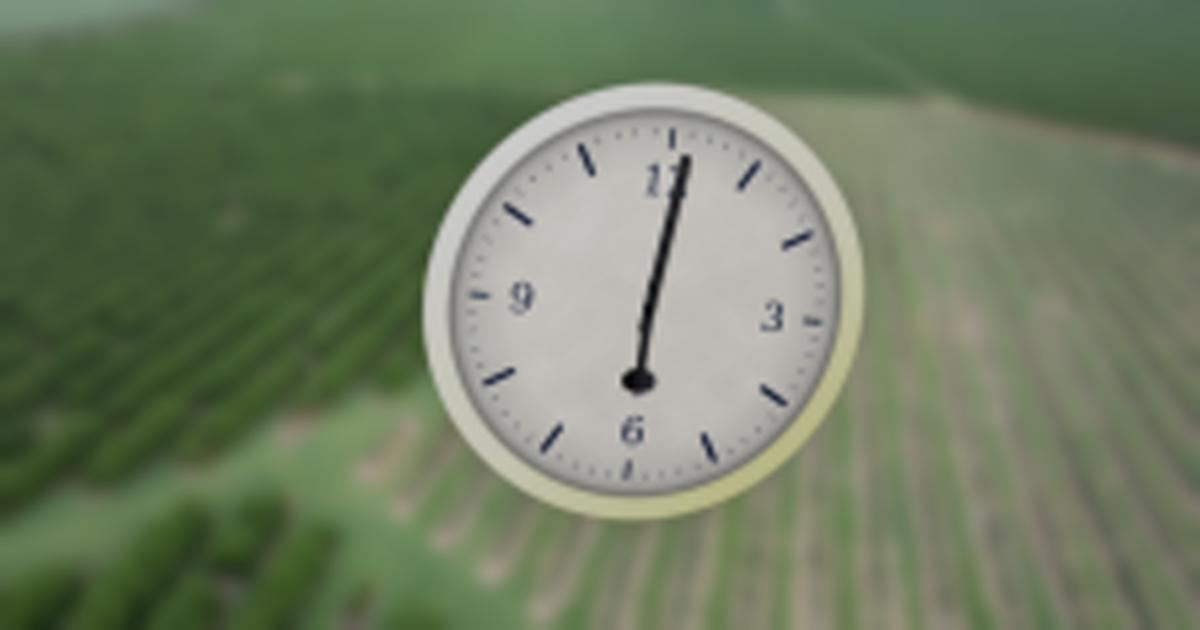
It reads {"hour": 6, "minute": 1}
